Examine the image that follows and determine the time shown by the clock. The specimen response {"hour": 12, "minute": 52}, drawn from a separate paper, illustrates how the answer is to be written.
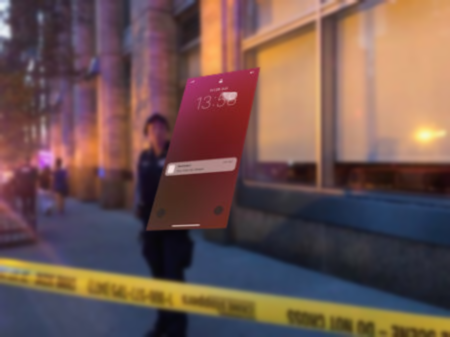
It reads {"hour": 13, "minute": 58}
